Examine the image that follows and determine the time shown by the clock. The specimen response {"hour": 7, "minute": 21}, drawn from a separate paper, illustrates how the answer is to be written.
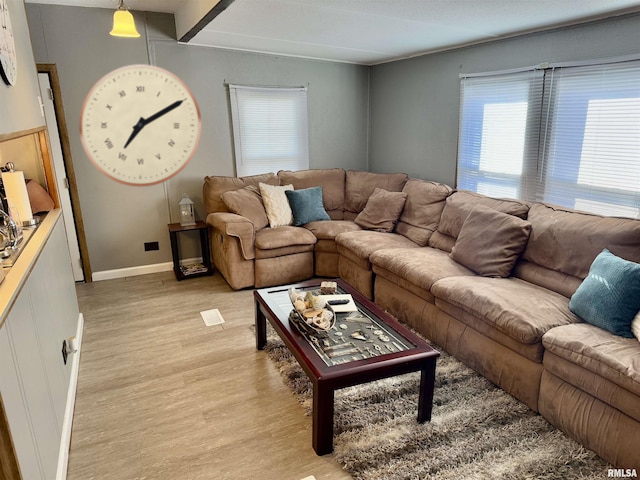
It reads {"hour": 7, "minute": 10}
